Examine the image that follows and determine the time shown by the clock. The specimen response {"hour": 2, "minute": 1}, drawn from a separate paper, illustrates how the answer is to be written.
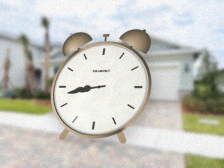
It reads {"hour": 8, "minute": 43}
